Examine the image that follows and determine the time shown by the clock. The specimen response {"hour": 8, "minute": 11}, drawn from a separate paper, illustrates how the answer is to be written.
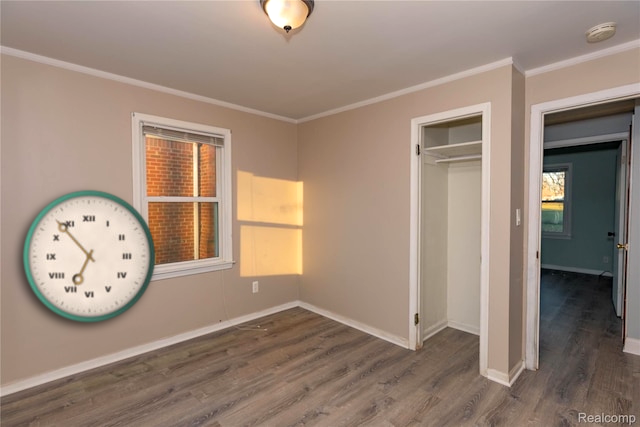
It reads {"hour": 6, "minute": 53}
